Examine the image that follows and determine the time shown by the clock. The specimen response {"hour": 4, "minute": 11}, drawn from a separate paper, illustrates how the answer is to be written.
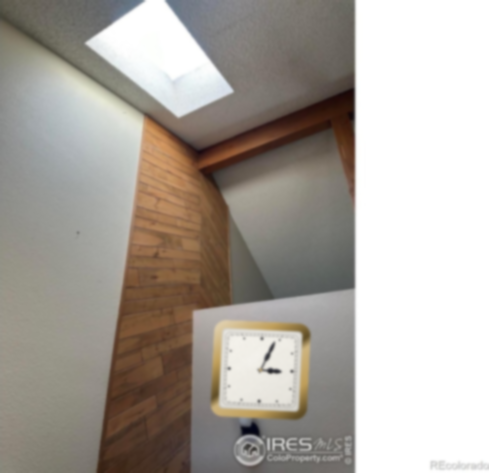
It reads {"hour": 3, "minute": 4}
